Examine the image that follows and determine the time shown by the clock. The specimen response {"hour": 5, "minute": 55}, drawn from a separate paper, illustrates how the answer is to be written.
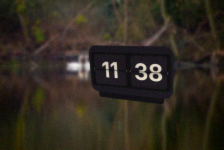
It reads {"hour": 11, "minute": 38}
